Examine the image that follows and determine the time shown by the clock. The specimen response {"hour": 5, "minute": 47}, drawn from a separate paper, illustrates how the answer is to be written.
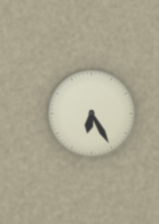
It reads {"hour": 6, "minute": 25}
